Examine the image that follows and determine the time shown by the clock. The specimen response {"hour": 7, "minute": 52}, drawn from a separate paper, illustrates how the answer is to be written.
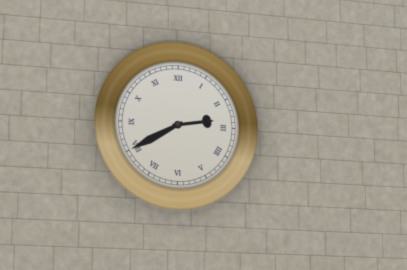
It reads {"hour": 2, "minute": 40}
